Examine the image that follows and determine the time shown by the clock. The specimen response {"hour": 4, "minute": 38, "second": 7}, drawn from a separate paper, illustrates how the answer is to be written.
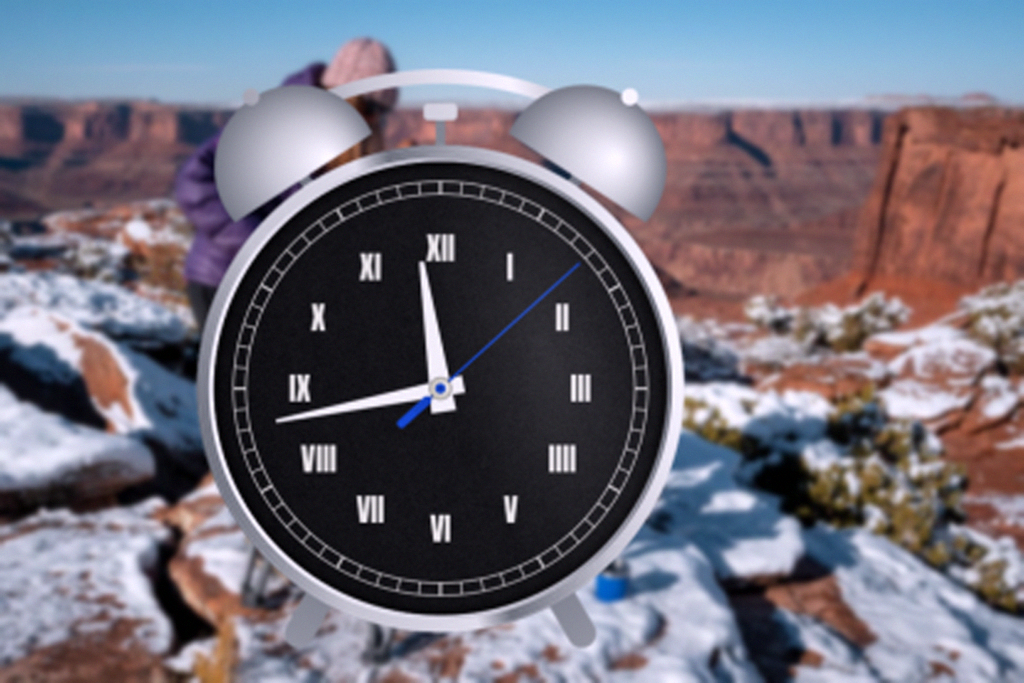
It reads {"hour": 11, "minute": 43, "second": 8}
